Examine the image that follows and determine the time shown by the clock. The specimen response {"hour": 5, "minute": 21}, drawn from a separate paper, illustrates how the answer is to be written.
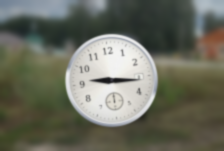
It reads {"hour": 9, "minute": 16}
